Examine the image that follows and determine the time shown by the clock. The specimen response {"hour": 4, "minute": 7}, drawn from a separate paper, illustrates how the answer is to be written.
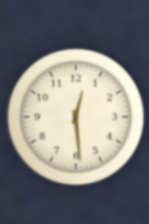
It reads {"hour": 12, "minute": 29}
